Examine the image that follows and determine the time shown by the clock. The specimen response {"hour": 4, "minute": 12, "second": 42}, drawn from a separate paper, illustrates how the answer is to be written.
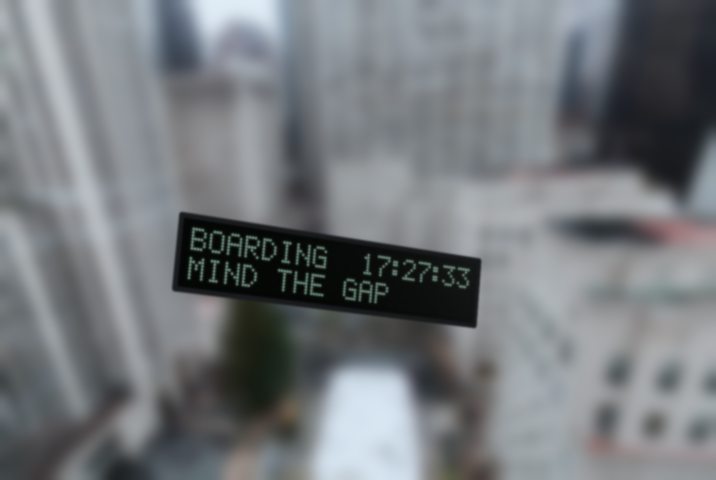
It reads {"hour": 17, "minute": 27, "second": 33}
